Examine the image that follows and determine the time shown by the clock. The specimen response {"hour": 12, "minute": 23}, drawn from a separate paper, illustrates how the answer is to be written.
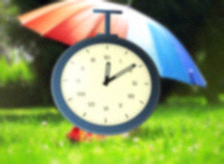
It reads {"hour": 12, "minute": 9}
